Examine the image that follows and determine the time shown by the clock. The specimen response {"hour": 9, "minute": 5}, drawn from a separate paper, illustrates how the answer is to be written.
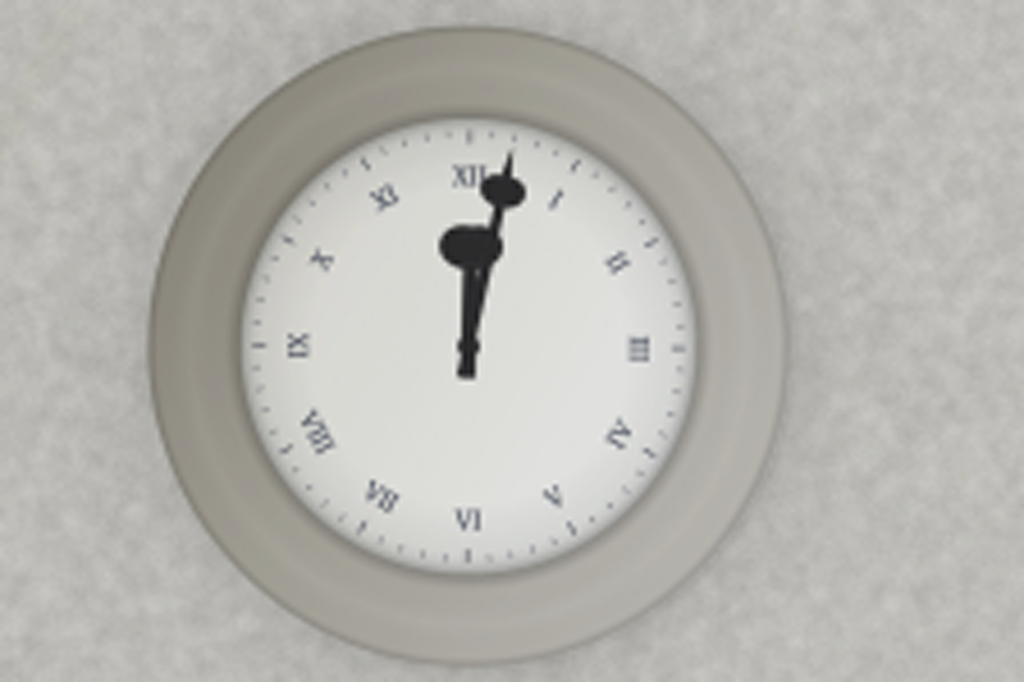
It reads {"hour": 12, "minute": 2}
